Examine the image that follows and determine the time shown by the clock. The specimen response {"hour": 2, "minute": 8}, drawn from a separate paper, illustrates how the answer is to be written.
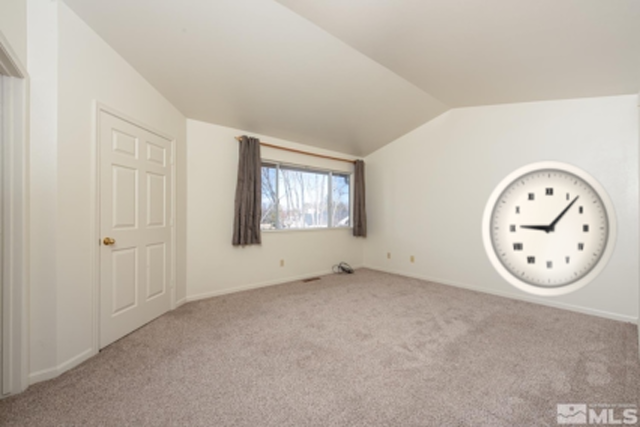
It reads {"hour": 9, "minute": 7}
